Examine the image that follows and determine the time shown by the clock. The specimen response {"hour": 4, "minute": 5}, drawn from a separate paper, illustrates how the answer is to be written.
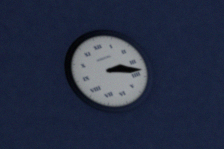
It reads {"hour": 3, "minute": 18}
